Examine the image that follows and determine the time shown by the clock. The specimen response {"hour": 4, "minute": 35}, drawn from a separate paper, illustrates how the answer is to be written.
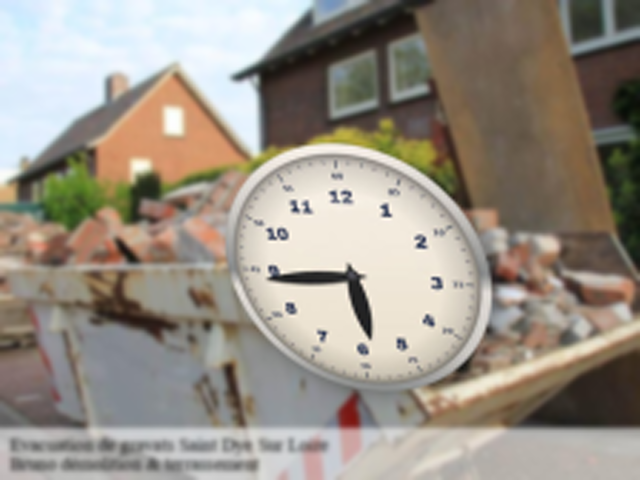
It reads {"hour": 5, "minute": 44}
